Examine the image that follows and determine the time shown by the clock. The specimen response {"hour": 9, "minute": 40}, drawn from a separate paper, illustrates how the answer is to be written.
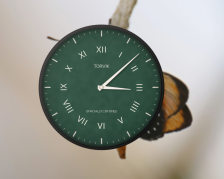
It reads {"hour": 3, "minute": 8}
